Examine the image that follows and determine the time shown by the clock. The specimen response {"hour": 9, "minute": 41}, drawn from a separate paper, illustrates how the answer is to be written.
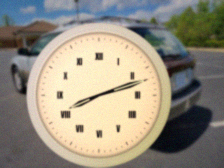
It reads {"hour": 8, "minute": 12}
